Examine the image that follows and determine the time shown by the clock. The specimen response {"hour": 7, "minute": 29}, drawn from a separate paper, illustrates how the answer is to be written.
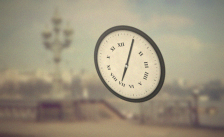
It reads {"hour": 7, "minute": 5}
